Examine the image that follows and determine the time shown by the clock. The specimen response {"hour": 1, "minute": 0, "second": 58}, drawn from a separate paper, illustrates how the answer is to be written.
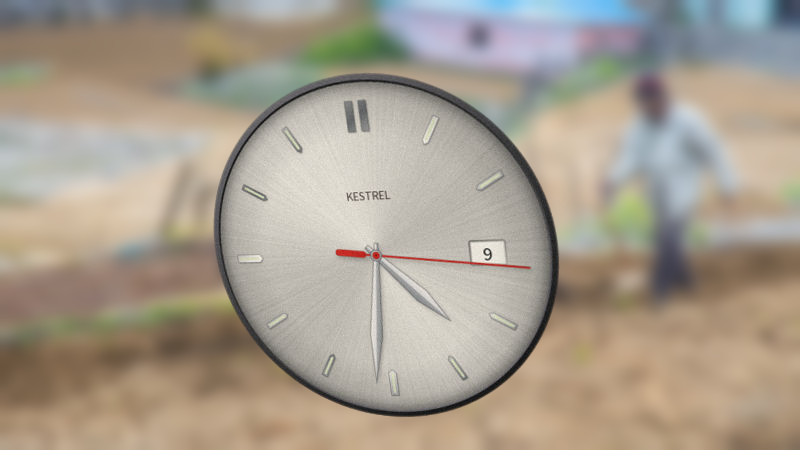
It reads {"hour": 4, "minute": 31, "second": 16}
